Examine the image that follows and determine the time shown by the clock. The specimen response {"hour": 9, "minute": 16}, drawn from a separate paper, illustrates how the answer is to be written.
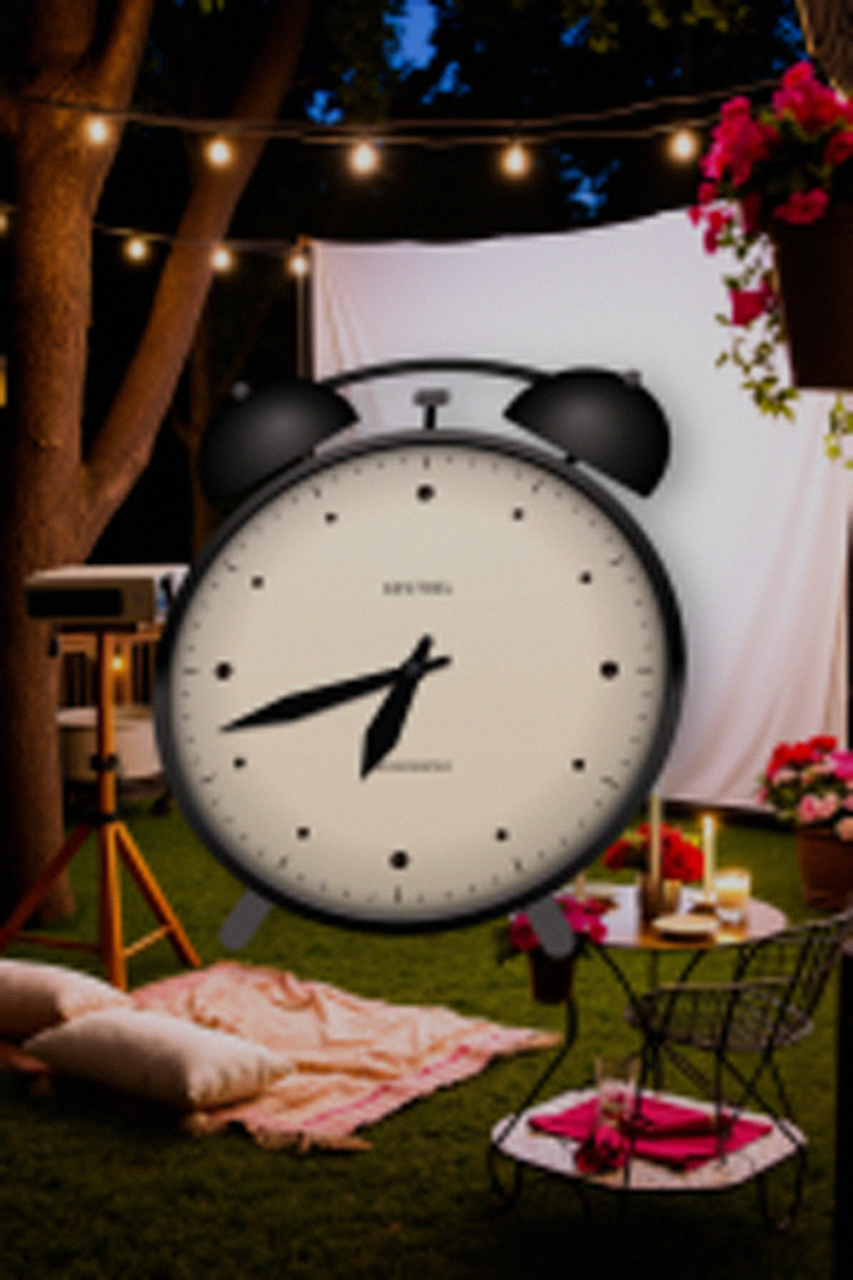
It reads {"hour": 6, "minute": 42}
